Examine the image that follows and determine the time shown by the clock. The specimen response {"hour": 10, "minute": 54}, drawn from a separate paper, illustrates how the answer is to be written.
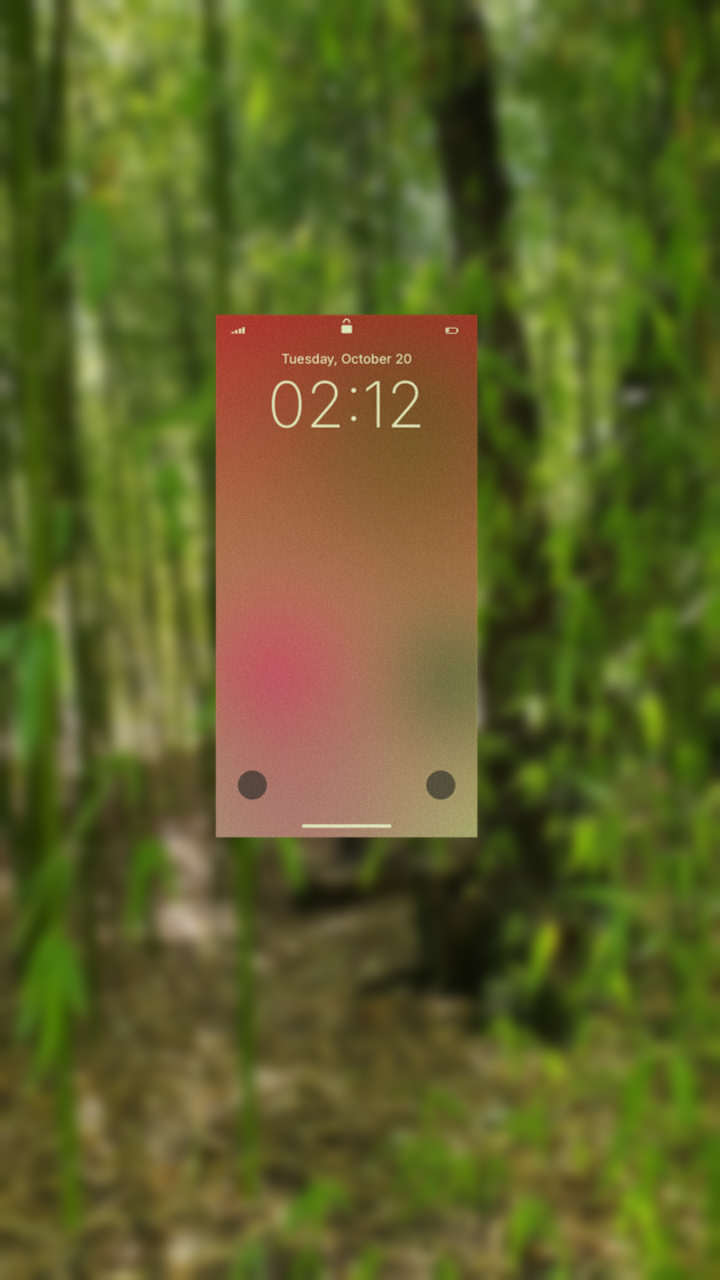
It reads {"hour": 2, "minute": 12}
